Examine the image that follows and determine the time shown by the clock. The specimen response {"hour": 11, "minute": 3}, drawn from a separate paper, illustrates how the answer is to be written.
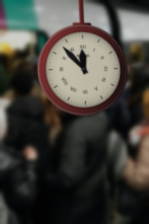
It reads {"hour": 11, "minute": 53}
